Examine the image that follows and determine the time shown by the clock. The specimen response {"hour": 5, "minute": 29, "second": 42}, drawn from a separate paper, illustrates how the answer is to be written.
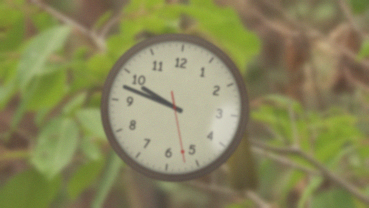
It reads {"hour": 9, "minute": 47, "second": 27}
